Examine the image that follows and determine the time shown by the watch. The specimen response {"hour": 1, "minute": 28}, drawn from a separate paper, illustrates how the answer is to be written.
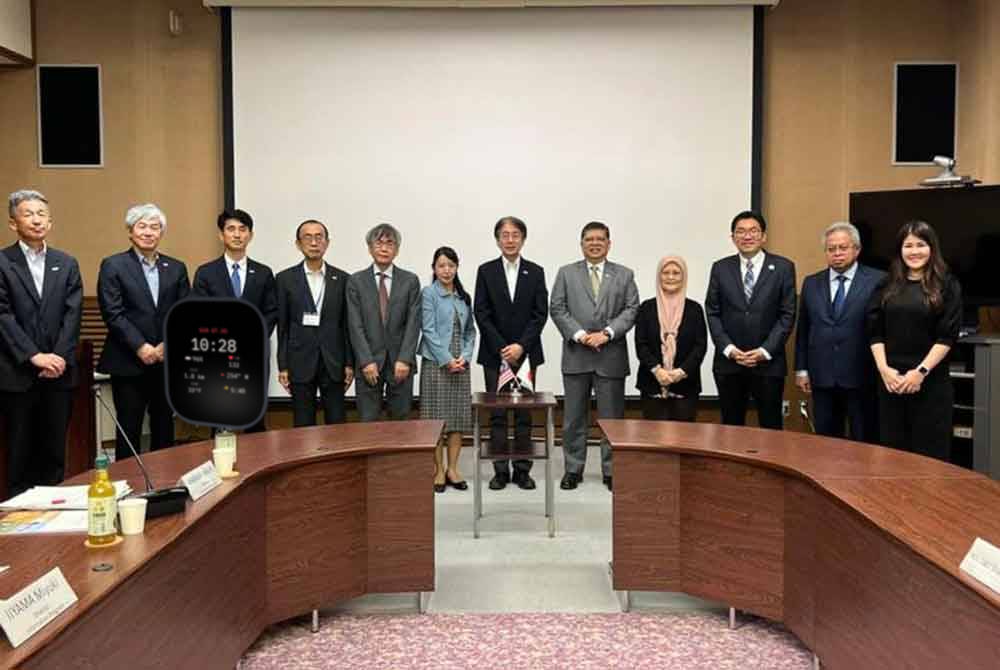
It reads {"hour": 10, "minute": 28}
